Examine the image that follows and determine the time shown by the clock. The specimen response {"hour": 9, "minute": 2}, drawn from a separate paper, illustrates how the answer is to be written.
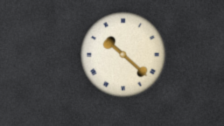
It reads {"hour": 10, "minute": 22}
